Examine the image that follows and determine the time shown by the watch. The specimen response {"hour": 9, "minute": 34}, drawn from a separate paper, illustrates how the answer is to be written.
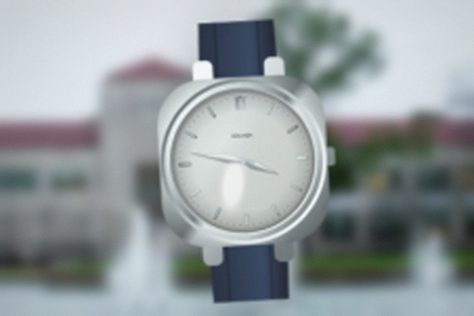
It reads {"hour": 3, "minute": 47}
